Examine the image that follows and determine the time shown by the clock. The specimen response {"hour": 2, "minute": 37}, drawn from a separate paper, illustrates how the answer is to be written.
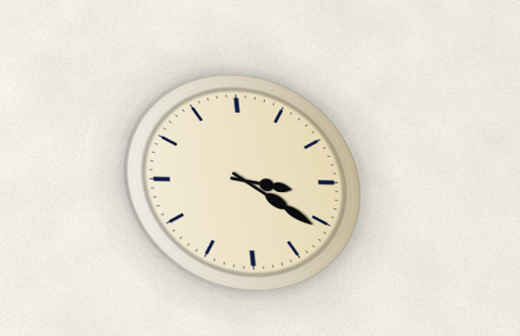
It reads {"hour": 3, "minute": 21}
